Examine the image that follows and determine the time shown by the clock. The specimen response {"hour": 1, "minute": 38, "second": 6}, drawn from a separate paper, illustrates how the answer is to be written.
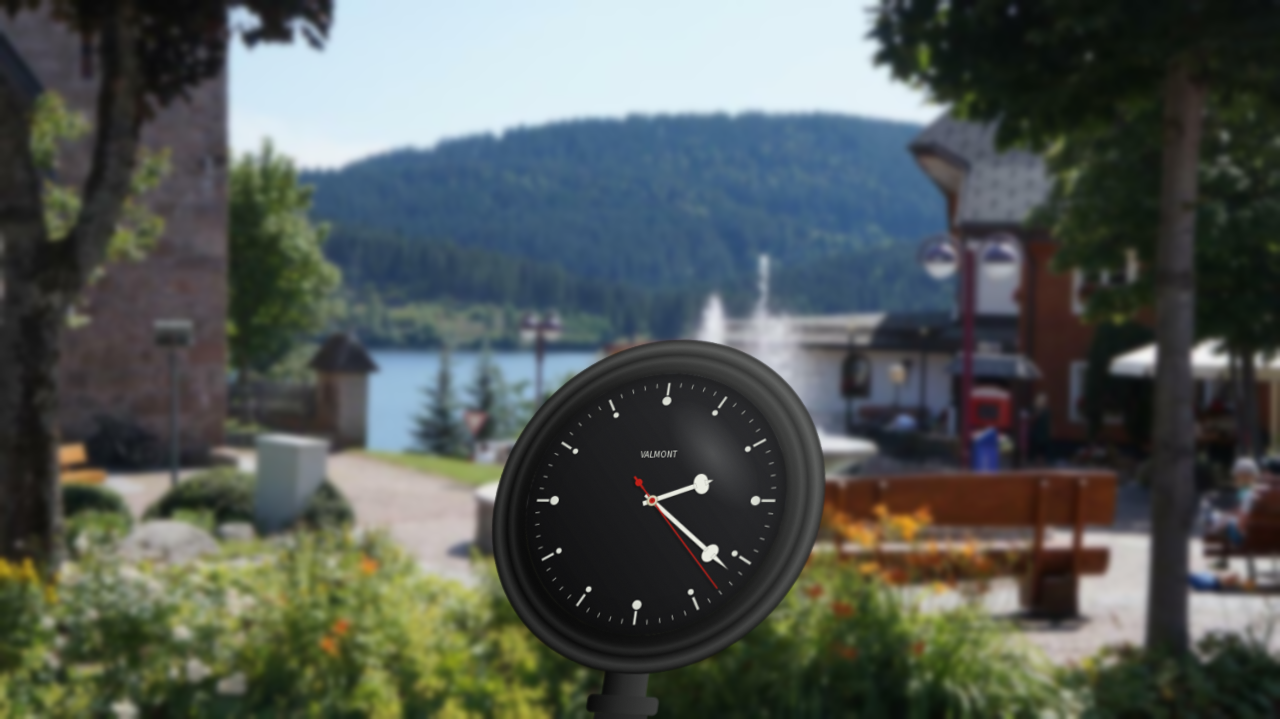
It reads {"hour": 2, "minute": 21, "second": 23}
